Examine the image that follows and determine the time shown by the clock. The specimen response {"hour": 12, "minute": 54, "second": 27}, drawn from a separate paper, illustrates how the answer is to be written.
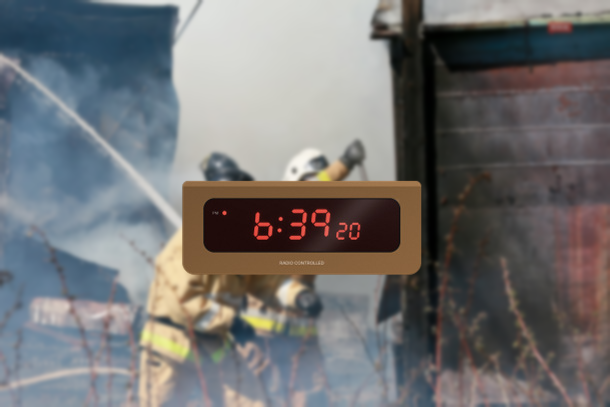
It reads {"hour": 6, "minute": 39, "second": 20}
